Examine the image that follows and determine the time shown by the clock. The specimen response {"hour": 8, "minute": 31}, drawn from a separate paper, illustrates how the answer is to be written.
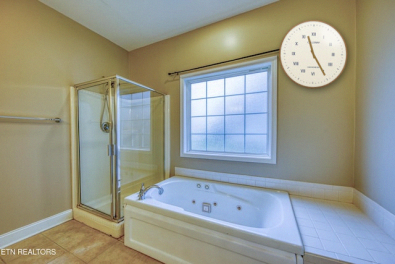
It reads {"hour": 11, "minute": 25}
